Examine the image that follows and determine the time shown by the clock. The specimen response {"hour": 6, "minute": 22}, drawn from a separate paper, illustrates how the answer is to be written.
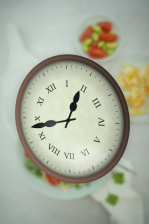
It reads {"hour": 1, "minute": 48}
